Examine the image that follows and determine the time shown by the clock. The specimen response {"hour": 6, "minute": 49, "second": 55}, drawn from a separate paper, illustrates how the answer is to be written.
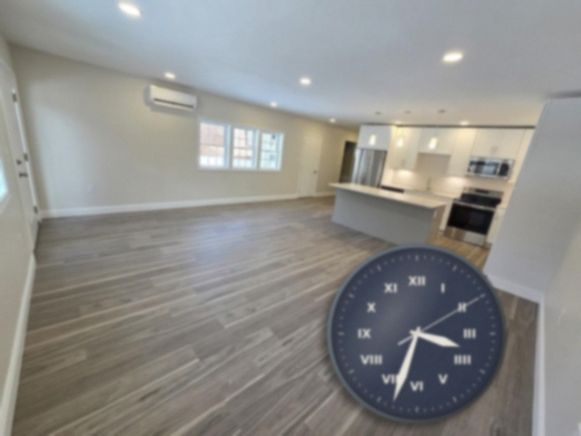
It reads {"hour": 3, "minute": 33, "second": 10}
